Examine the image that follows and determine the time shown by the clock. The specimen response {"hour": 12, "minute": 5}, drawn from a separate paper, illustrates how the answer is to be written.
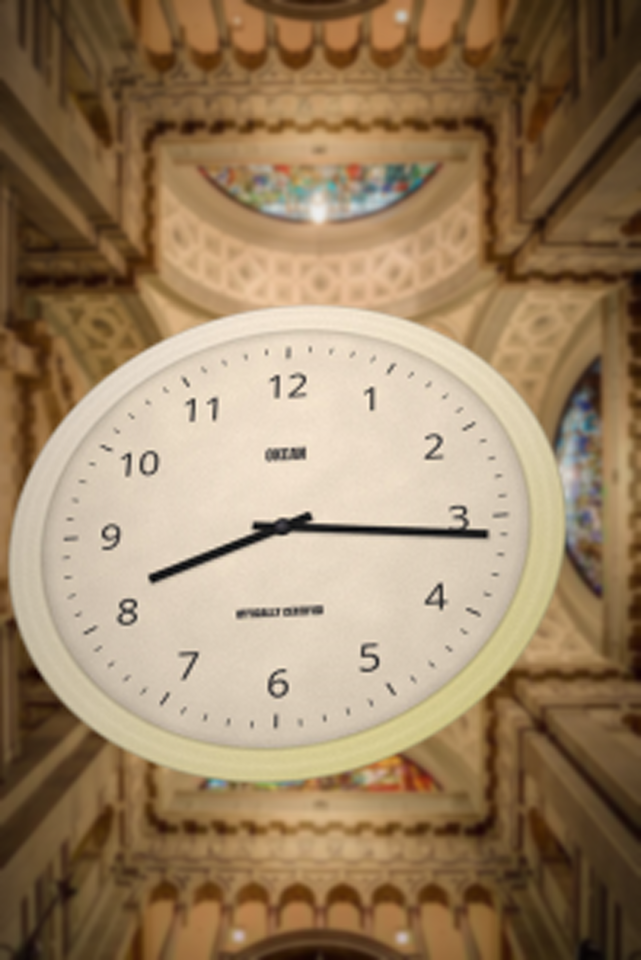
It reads {"hour": 8, "minute": 16}
